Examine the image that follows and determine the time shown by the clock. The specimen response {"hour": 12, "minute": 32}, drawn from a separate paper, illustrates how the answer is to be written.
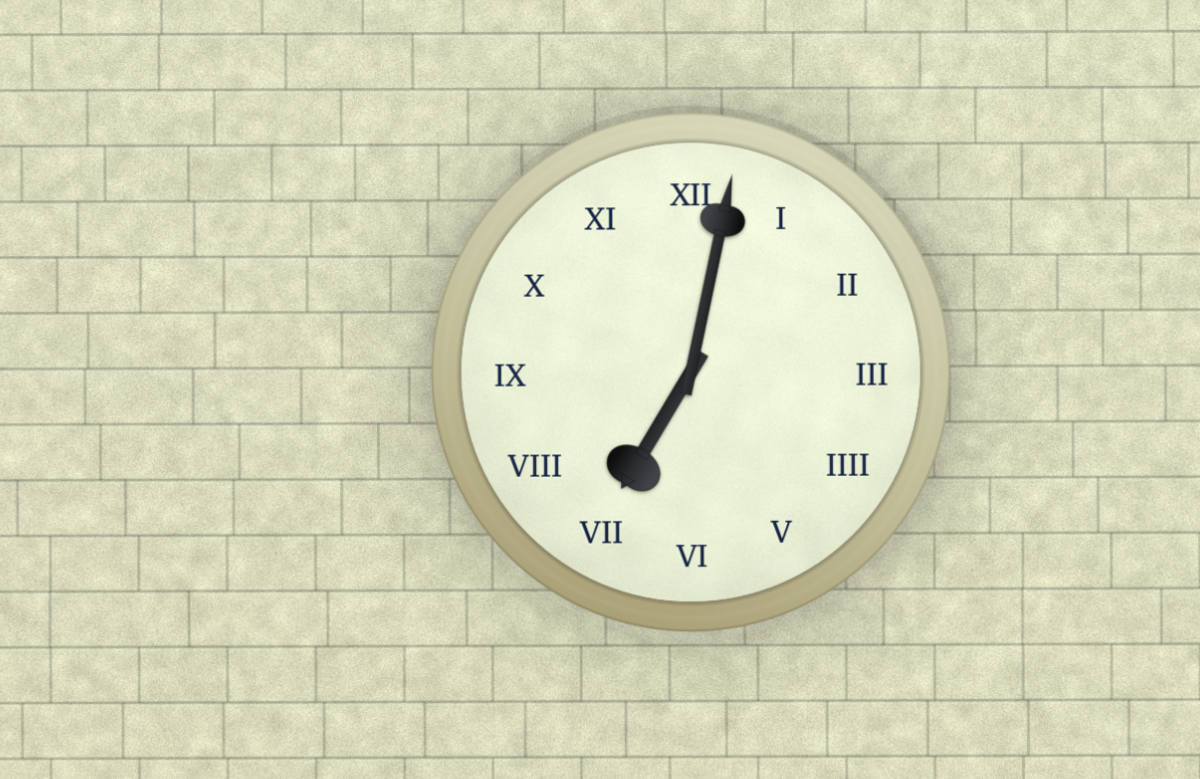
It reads {"hour": 7, "minute": 2}
